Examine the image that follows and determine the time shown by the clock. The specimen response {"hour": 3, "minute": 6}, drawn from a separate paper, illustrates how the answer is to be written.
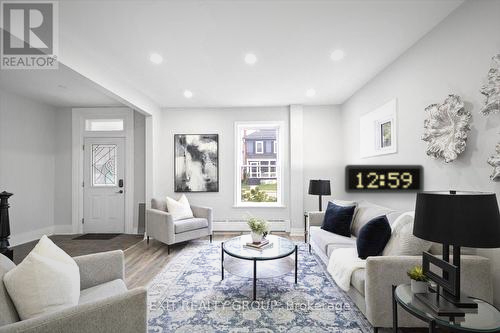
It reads {"hour": 12, "minute": 59}
